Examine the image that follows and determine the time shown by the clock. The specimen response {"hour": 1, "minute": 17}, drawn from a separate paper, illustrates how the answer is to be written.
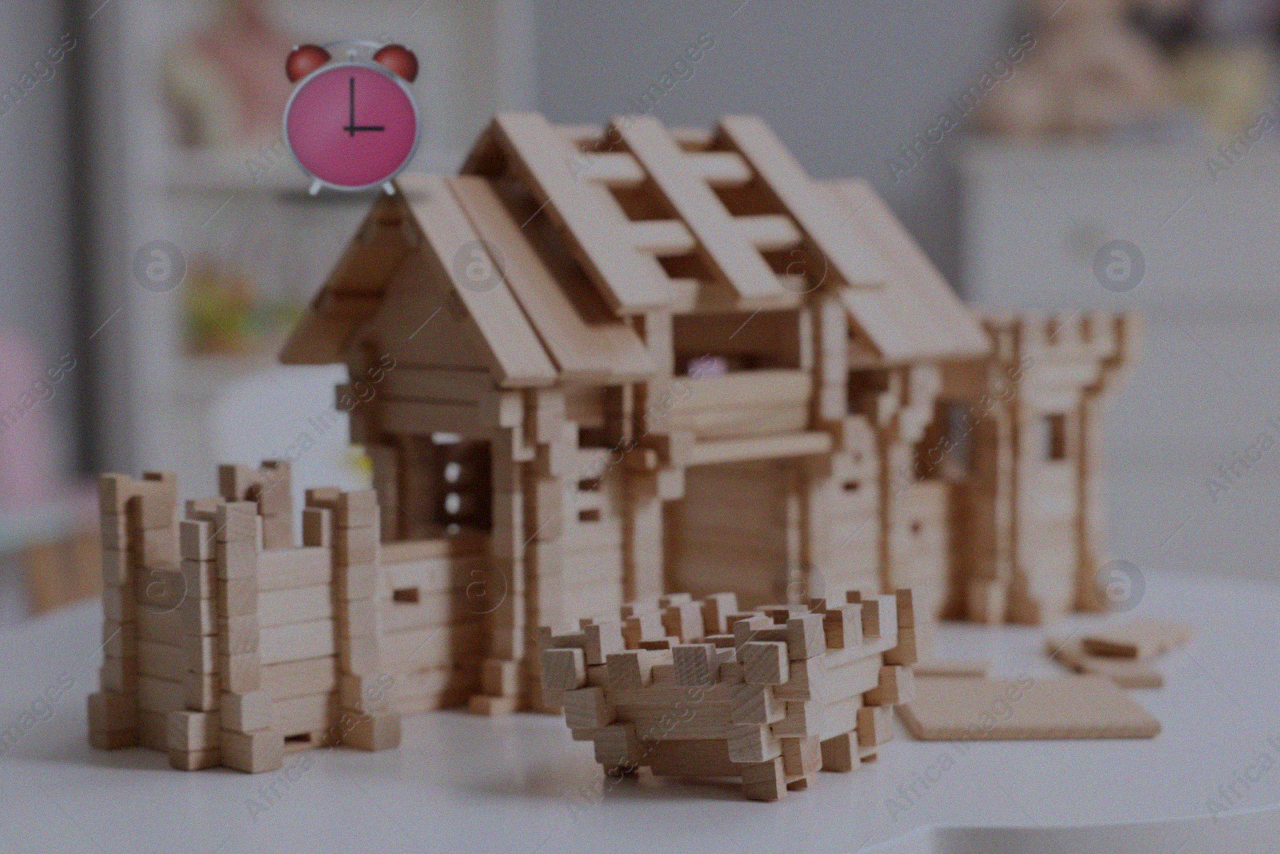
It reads {"hour": 3, "minute": 0}
